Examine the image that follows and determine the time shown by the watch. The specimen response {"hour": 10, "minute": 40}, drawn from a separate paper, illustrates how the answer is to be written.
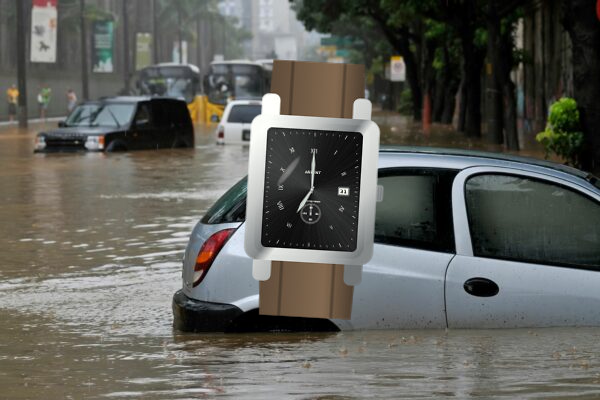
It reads {"hour": 7, "minute": 0}
